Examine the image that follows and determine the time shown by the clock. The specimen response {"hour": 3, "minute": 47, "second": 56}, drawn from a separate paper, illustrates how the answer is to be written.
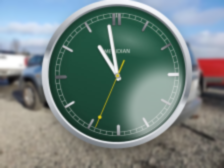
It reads {"hour": 10, "minute": 58, "second": 34}
